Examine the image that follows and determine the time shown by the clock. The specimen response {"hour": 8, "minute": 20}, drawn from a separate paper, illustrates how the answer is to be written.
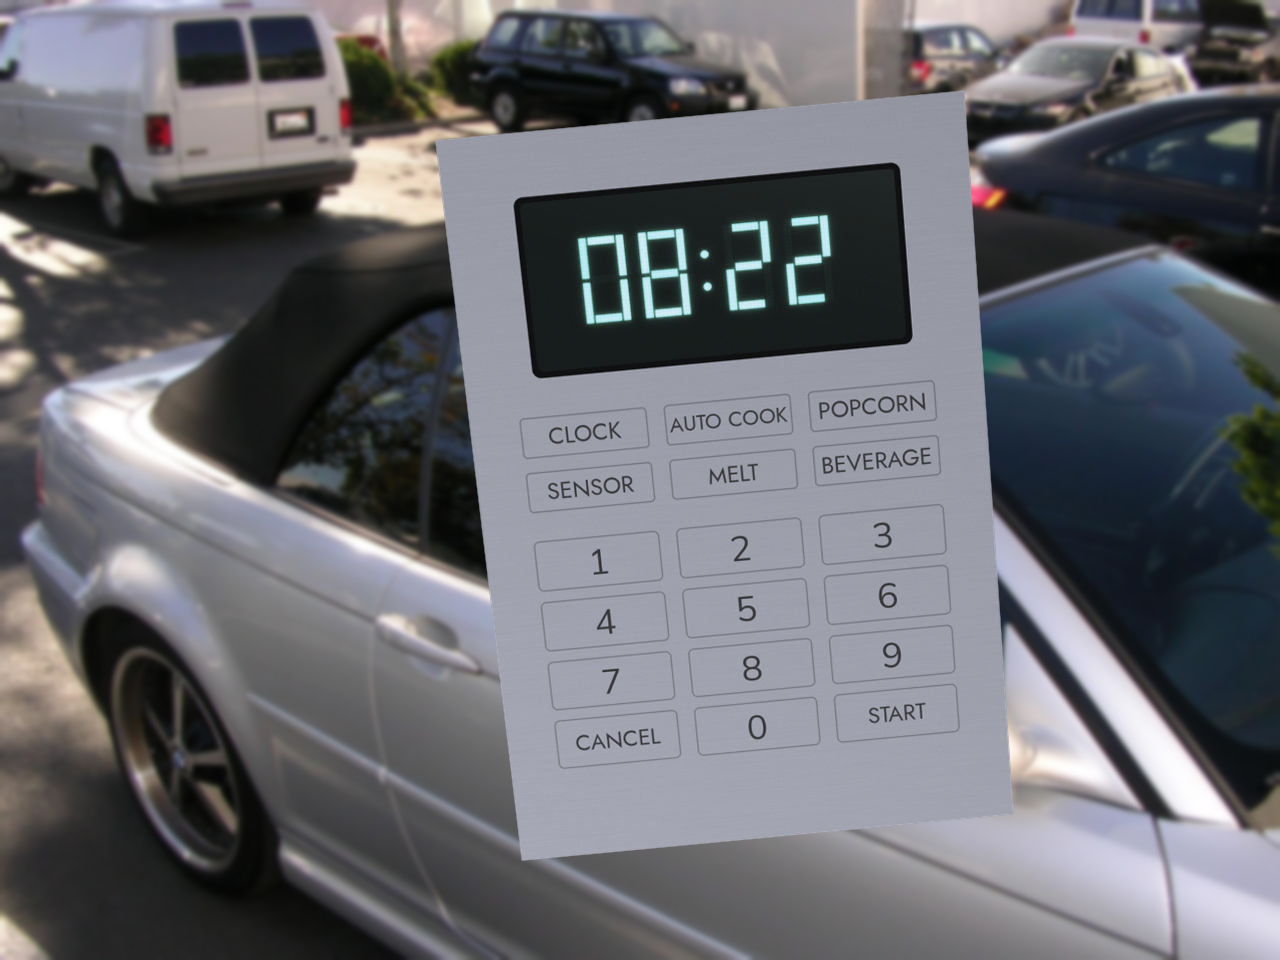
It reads {"hour": 8, "minute": 22}
